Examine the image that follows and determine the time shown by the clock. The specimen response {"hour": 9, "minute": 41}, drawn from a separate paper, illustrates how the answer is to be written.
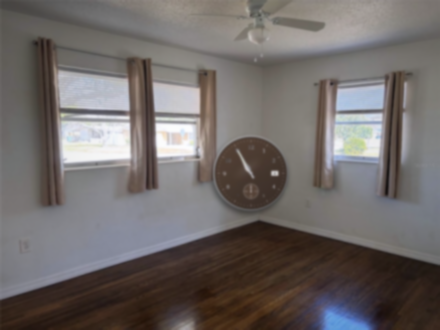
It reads {"hour": 10, "minute": 55}
